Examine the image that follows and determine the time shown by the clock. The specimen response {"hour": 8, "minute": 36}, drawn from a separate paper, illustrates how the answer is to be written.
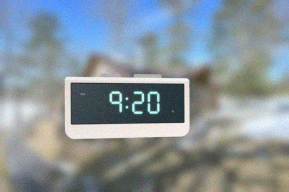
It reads {"hour": 9, "minute": 20}
